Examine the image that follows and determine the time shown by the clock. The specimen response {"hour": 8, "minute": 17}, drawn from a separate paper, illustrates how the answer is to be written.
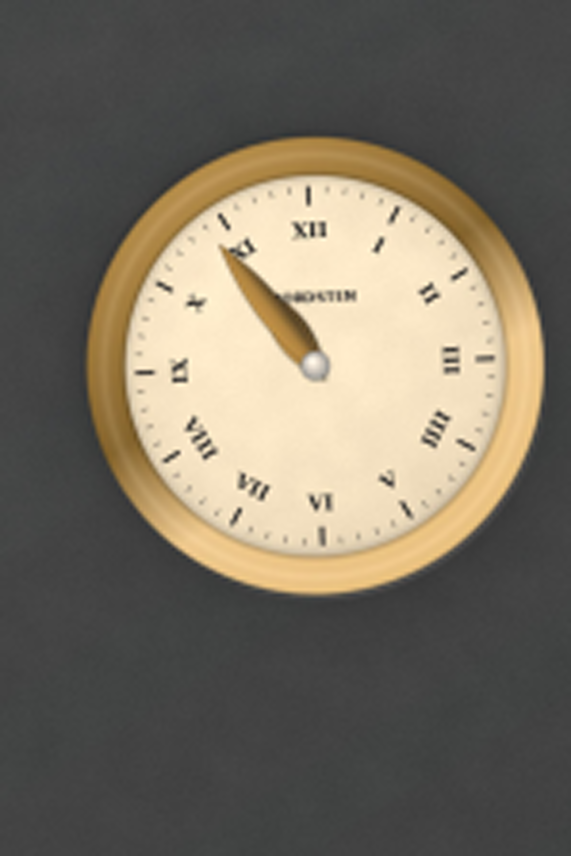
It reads {"hour": 10, "minute": 54}
